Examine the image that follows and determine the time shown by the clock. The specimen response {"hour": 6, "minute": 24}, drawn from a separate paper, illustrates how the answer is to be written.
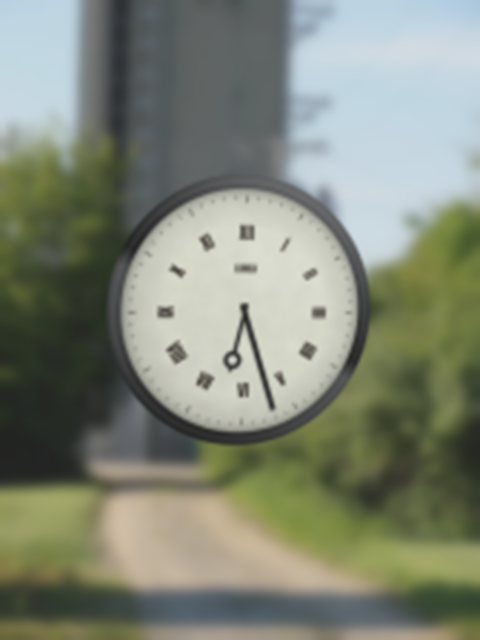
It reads {"hour": 6, "minute": 27}
